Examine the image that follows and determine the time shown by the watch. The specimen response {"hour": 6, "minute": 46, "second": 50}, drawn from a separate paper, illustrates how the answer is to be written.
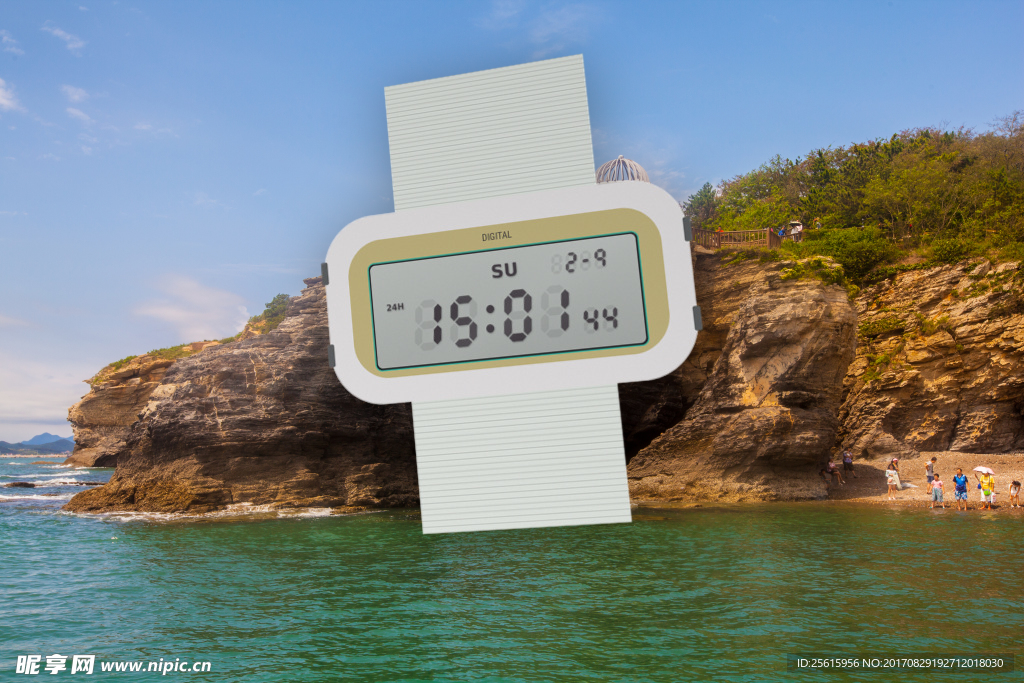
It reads {"hour": 15, "minute": 1, "second": 44}
